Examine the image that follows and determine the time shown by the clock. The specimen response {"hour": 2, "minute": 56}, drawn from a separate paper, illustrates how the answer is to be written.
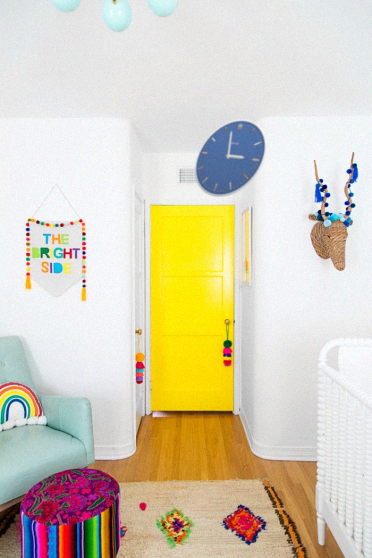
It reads {"hour": 2, "minute": 57}
